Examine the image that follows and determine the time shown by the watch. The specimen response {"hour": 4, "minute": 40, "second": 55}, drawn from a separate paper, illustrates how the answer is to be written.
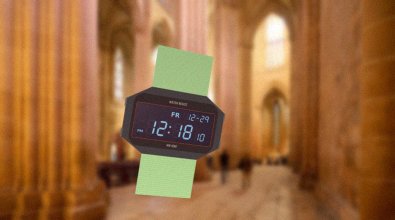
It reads {"hour": 12, "minute": 18, "second": 10}
